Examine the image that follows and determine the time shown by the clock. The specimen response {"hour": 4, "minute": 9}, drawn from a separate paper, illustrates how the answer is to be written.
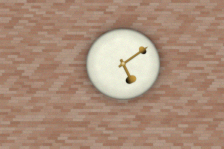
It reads {"hour": 5, "minute": 9}
